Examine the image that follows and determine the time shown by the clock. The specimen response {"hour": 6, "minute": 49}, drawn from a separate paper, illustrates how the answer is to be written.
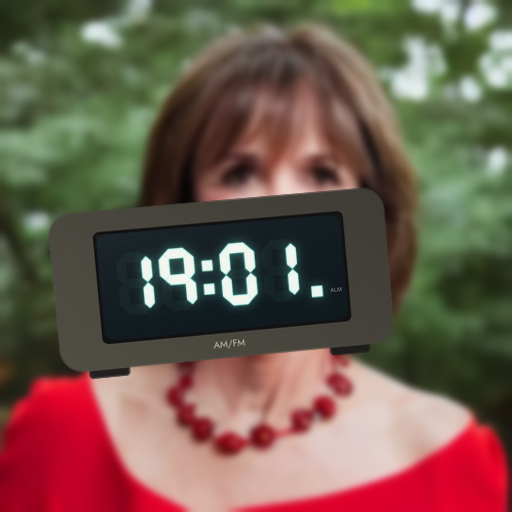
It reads {"hour": 19, "minute": 1}
